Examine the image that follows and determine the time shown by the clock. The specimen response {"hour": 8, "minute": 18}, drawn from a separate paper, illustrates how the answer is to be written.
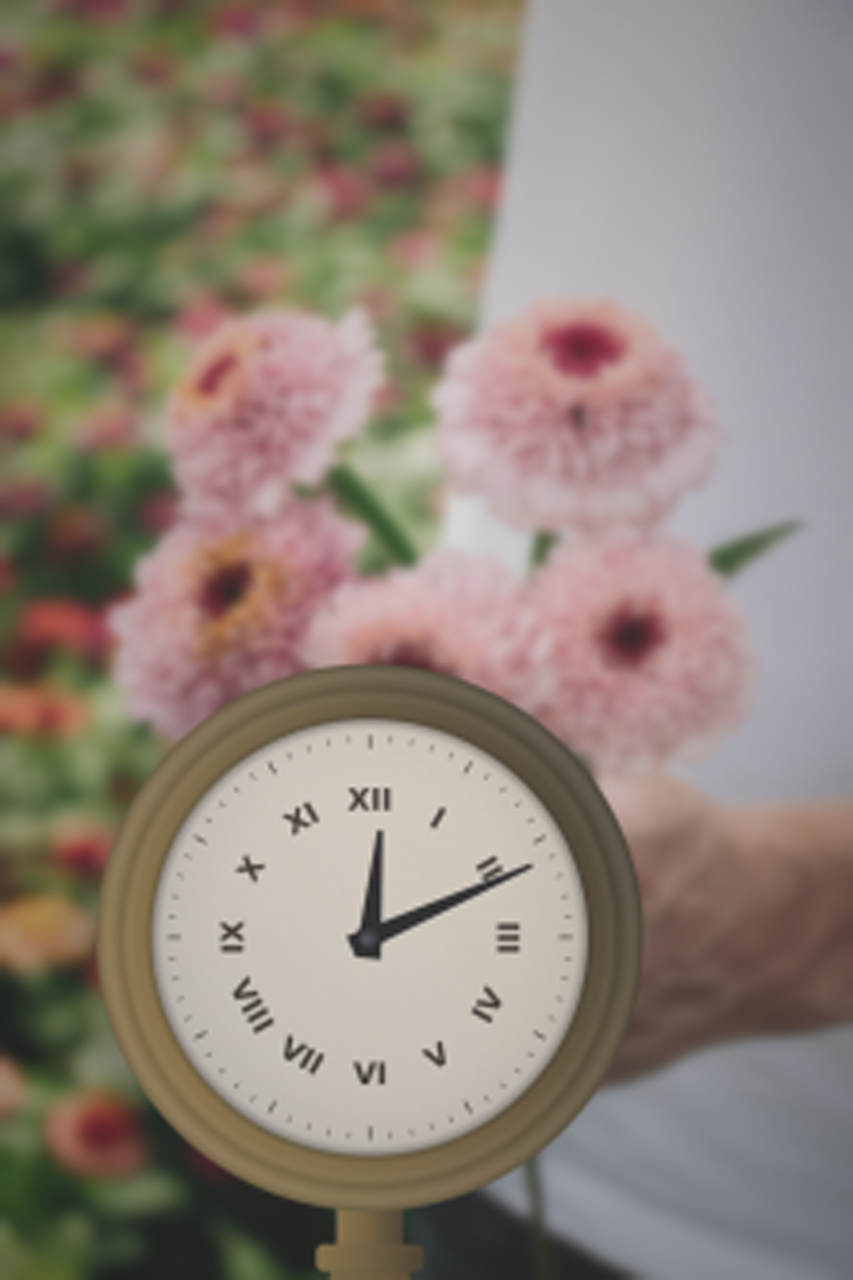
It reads {"hour": 12, "minute": 11}
